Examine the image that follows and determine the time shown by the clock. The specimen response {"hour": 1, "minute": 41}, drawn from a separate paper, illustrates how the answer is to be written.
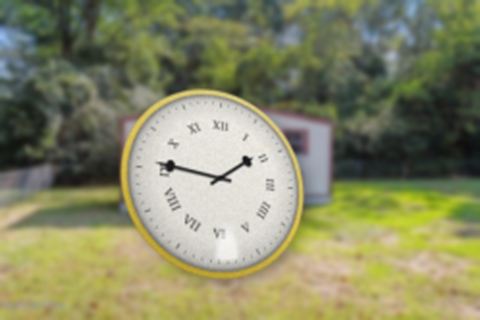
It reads {"hour": 1, "minute": 46}
